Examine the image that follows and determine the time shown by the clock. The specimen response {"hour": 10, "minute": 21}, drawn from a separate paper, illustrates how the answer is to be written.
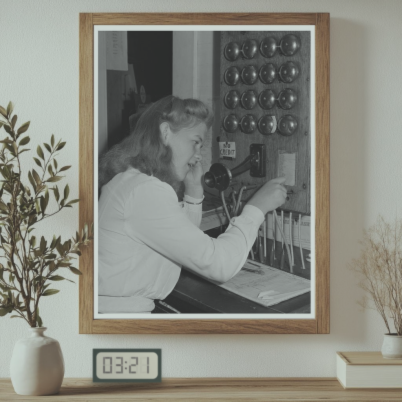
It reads {"hour": 3, "minute": 21}
